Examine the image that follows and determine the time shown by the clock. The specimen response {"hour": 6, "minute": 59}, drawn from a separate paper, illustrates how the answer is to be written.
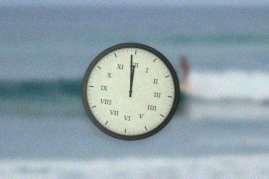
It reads {"hour": 11, "minute": 59}
